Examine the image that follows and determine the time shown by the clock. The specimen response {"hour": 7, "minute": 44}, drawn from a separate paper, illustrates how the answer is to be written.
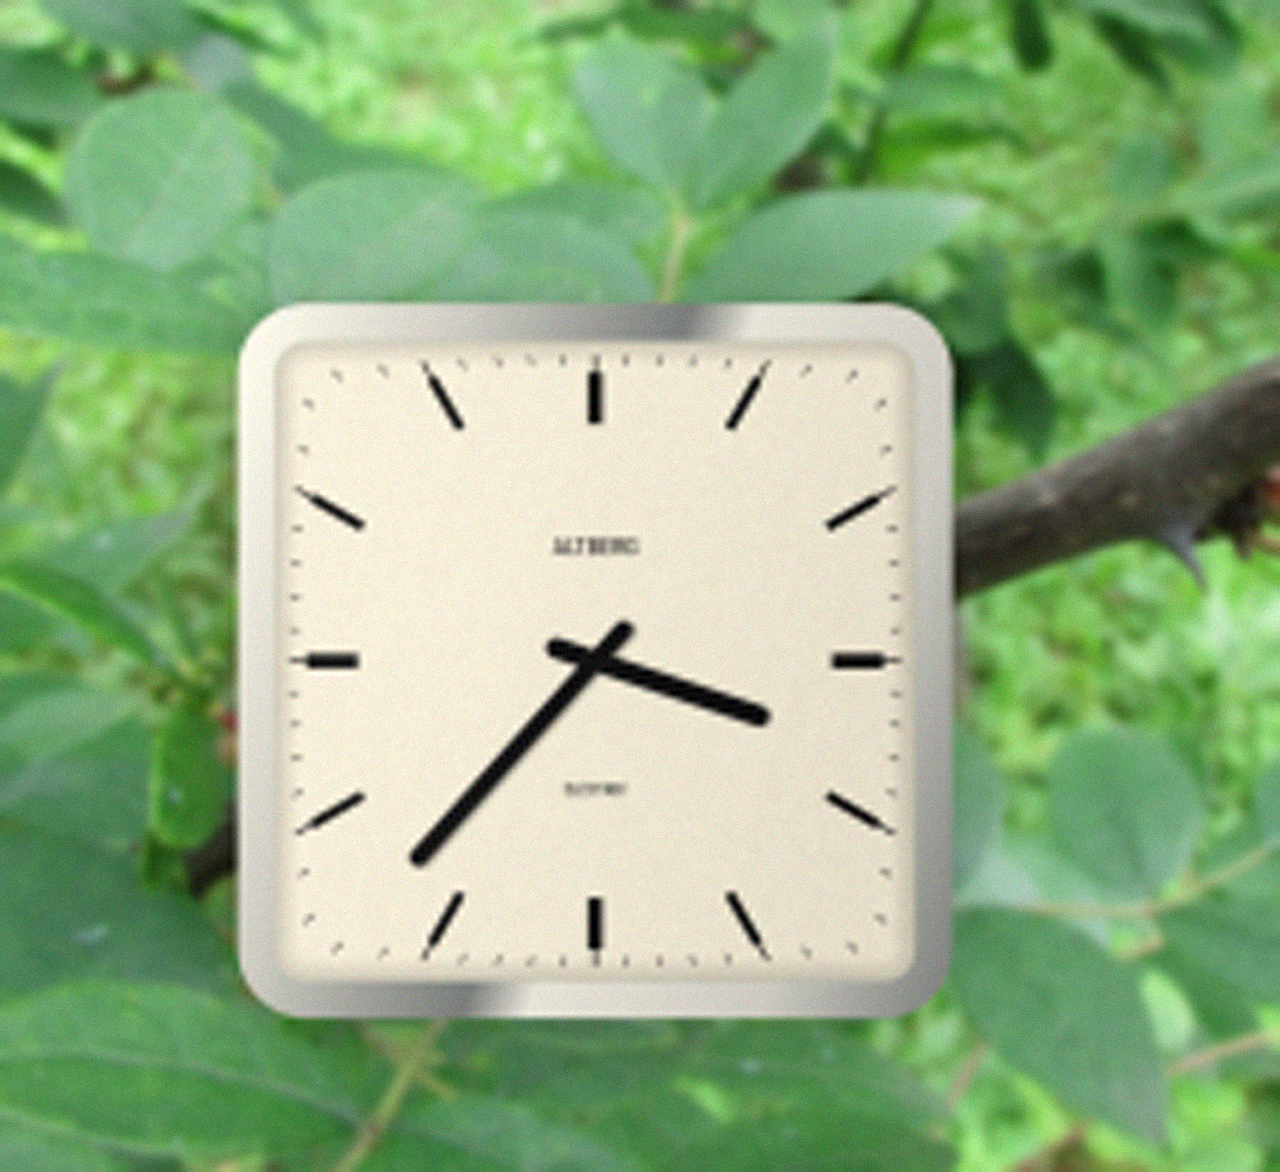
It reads {"hour": 3, "minute": 37}
